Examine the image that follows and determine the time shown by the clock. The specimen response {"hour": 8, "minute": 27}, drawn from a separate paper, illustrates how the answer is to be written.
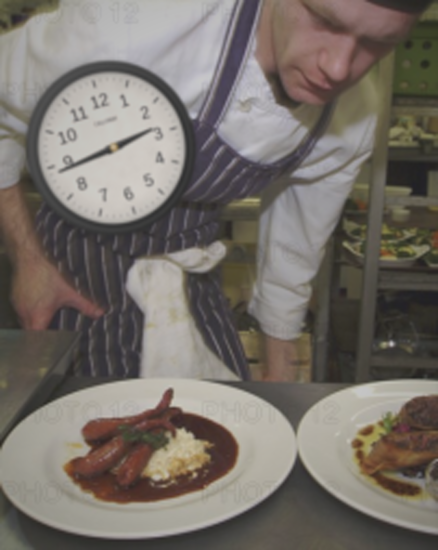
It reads {"hour": 2, "minute": 44}
